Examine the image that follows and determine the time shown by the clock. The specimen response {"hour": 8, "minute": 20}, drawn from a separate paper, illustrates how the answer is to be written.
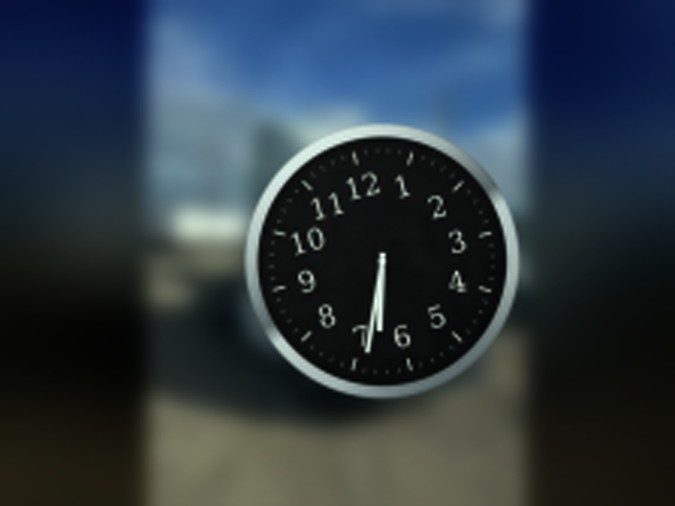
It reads {"hour": 6, "minute": 34}
